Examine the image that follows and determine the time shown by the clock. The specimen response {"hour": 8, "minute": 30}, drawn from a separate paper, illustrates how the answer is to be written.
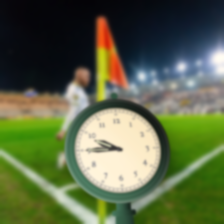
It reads {"hour": 9, "minute": 45}
